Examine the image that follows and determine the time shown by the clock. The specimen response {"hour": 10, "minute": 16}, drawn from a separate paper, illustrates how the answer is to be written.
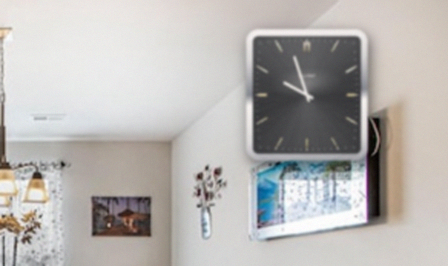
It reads {"hour": 9, "minute": 57}
